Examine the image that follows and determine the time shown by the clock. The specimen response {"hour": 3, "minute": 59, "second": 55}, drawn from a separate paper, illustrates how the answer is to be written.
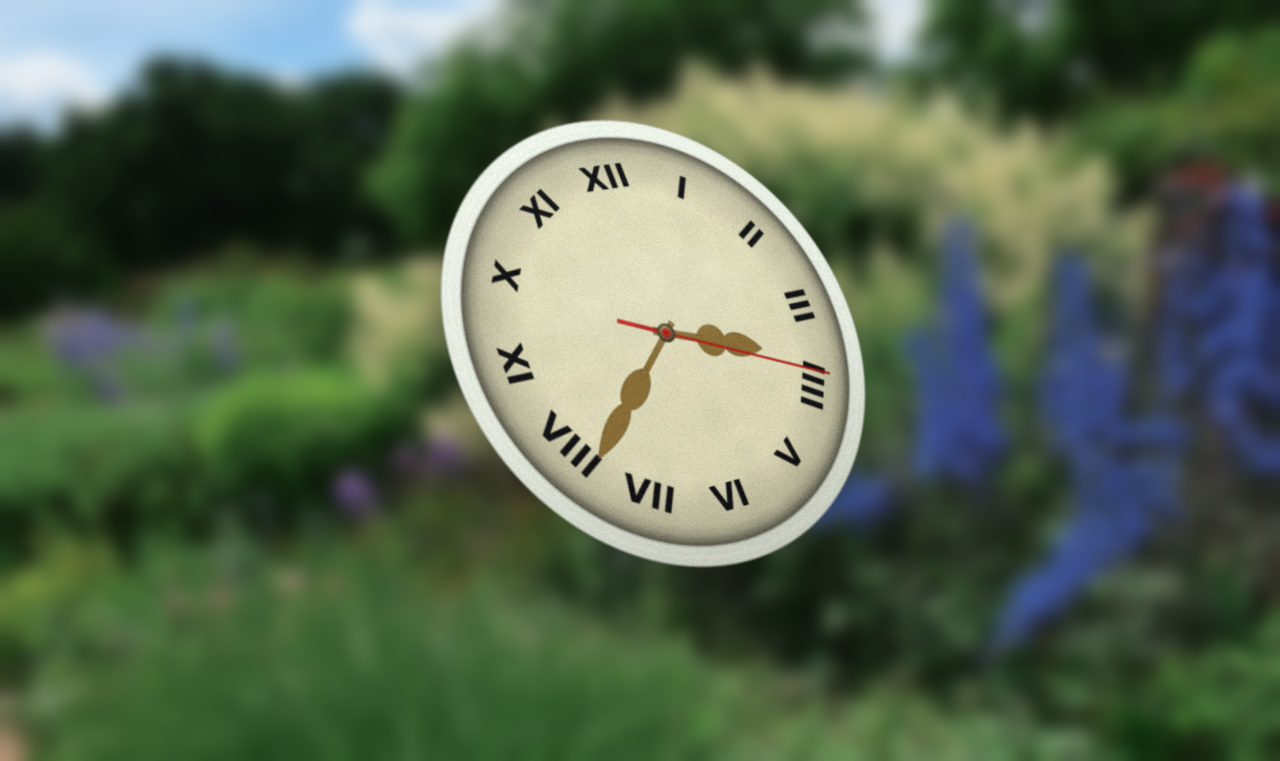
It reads {"hour": 3, "minute": 38, "second": 19}
